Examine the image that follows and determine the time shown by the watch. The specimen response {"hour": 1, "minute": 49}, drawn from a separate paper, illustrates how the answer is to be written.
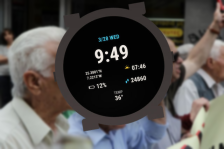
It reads {"hour": 9, "minute": 49}
